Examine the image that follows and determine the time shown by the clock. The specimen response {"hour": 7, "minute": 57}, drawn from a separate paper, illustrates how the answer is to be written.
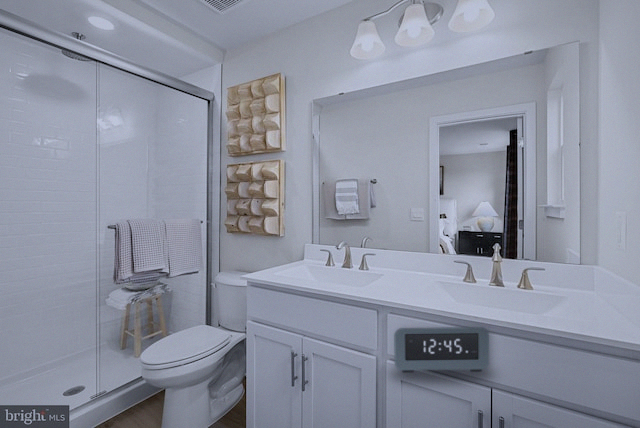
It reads {"hour": 12, "minute": 45}
